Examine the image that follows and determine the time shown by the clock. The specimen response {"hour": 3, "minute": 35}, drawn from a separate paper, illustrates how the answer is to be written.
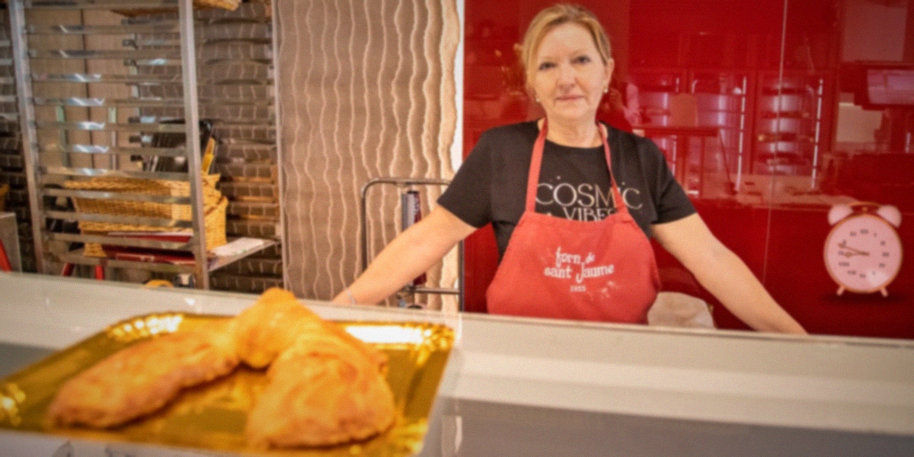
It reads {"hour": 8, "minute": 48}
